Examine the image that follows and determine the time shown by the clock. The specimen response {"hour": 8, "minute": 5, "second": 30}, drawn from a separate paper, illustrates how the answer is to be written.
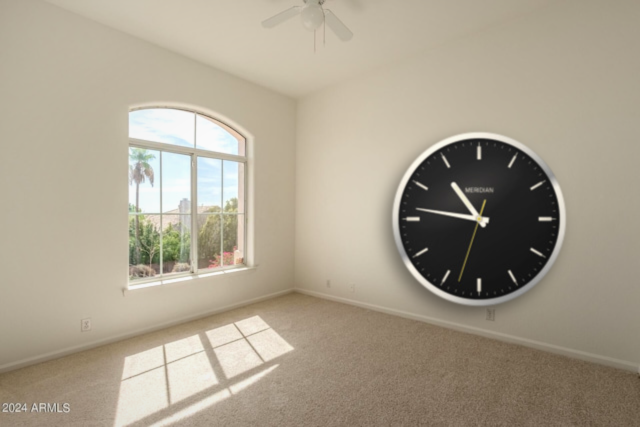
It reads {"hour": 10, "minute": 46, "second": 33}
